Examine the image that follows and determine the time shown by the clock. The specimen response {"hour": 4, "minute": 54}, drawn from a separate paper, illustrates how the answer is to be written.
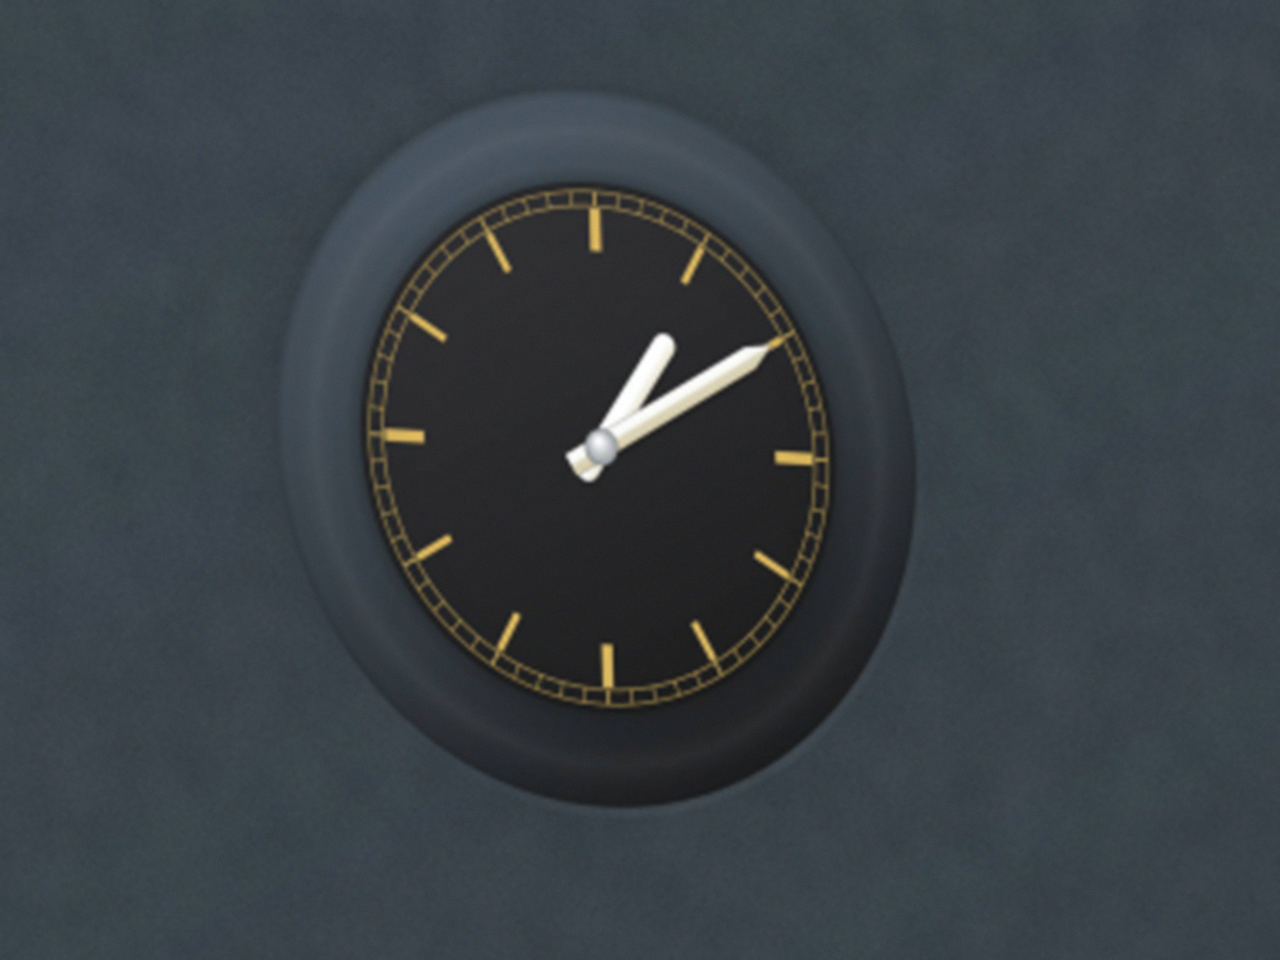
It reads {"hour": 1, "minute": 10}
